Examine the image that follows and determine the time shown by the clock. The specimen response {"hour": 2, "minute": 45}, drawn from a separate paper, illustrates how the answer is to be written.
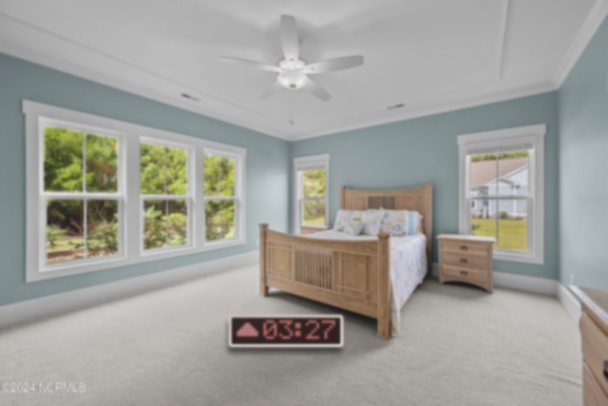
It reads {"hour": 3, "minute": 27}
